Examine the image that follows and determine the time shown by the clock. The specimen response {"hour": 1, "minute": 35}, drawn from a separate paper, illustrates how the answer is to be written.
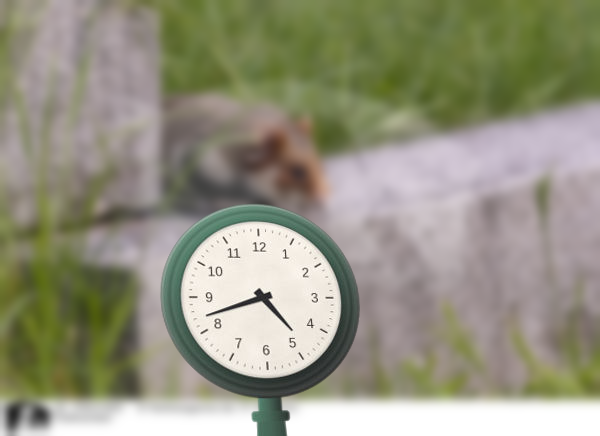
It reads {"hour": 4, "minute": 42}
